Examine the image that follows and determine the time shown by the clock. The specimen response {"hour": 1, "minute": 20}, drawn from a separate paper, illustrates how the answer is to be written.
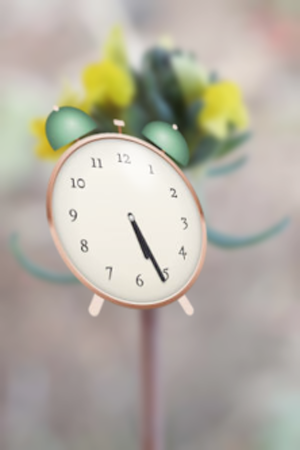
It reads {"hour": 5, "minute": 26}
